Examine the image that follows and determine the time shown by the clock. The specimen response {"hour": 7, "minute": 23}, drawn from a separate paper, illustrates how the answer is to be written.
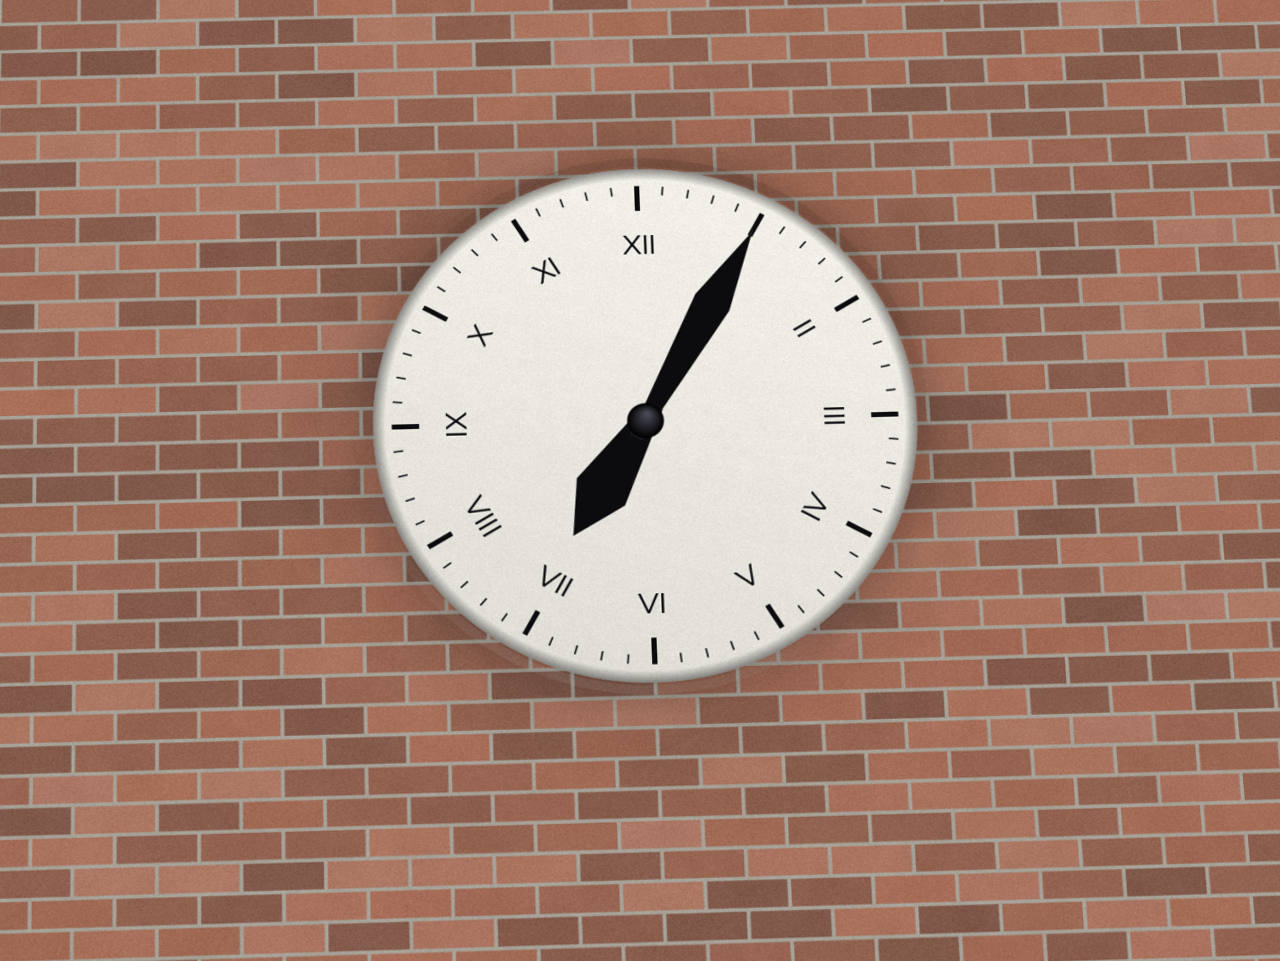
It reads {"hour": 7, "minute": 5}
